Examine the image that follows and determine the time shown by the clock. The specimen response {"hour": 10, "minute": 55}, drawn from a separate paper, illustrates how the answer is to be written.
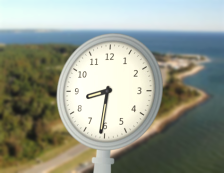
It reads {"hour": 8, "minute": 31}
